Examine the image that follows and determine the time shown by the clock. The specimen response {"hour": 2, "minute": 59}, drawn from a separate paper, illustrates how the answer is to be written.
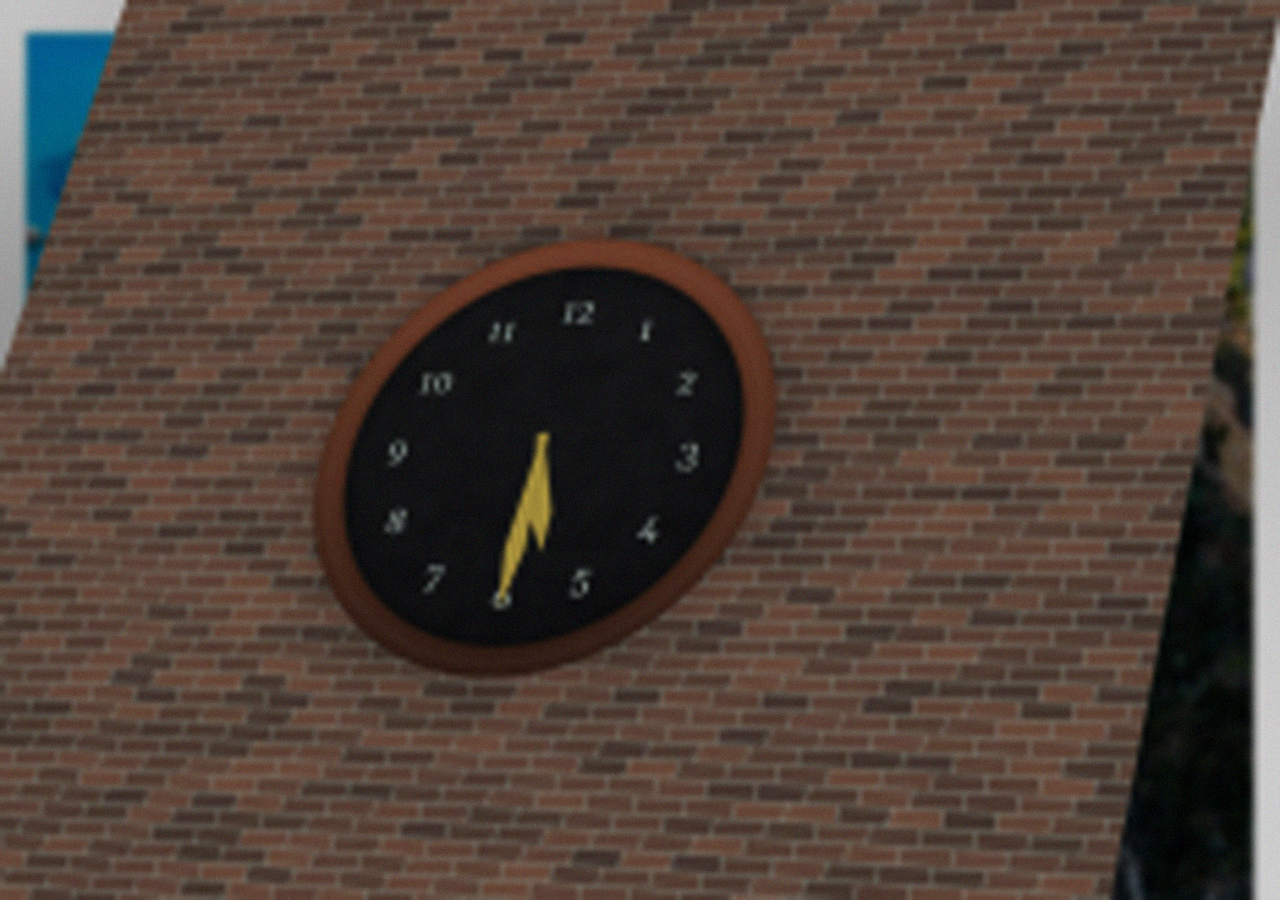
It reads {"hour": 5, "minute": 30}
